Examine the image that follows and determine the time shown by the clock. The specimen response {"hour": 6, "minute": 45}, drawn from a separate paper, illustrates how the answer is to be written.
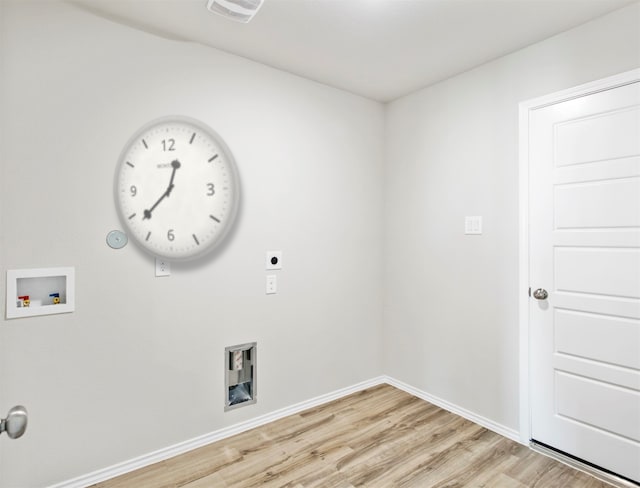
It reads {"hour": 12, "minute": 38}
